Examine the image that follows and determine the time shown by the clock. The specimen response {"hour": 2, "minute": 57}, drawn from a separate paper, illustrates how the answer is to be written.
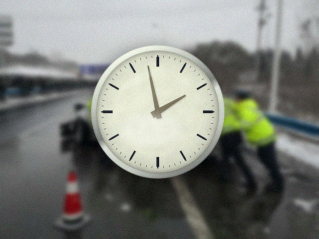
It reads {"hour": 1, "minute": 58}
